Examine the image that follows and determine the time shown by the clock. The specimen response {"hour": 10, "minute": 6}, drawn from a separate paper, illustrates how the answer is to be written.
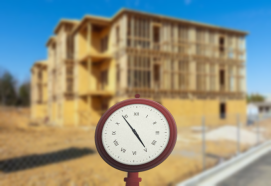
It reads {"hour": 4, "minute": 54}
